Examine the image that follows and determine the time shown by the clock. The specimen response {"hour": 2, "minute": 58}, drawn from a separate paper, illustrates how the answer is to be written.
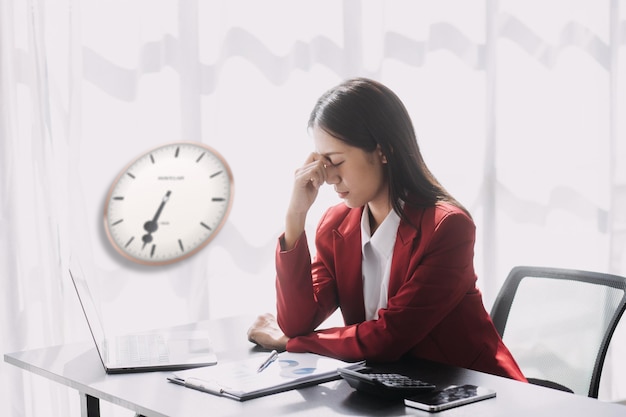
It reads {"hour": 6, "minute": 32}
